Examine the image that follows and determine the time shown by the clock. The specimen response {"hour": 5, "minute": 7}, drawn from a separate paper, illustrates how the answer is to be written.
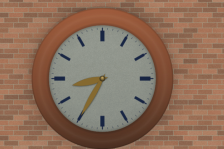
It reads {"hour": 8, "minute": 35}
